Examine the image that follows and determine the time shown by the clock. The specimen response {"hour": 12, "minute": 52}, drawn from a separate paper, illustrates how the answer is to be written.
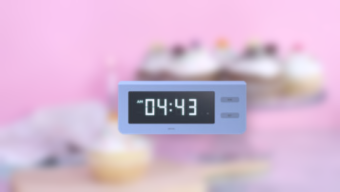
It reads {"hour": 4, "minute": 43}
